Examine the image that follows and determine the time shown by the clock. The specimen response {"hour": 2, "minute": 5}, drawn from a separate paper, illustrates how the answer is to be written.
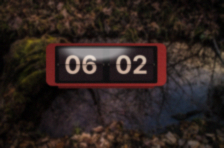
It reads {"hour": 6, "minute": 2}
